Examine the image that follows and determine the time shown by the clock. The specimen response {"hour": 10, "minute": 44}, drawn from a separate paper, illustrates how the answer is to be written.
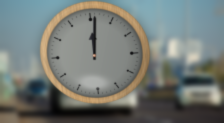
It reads {"hour": 12, "minute": 1}
